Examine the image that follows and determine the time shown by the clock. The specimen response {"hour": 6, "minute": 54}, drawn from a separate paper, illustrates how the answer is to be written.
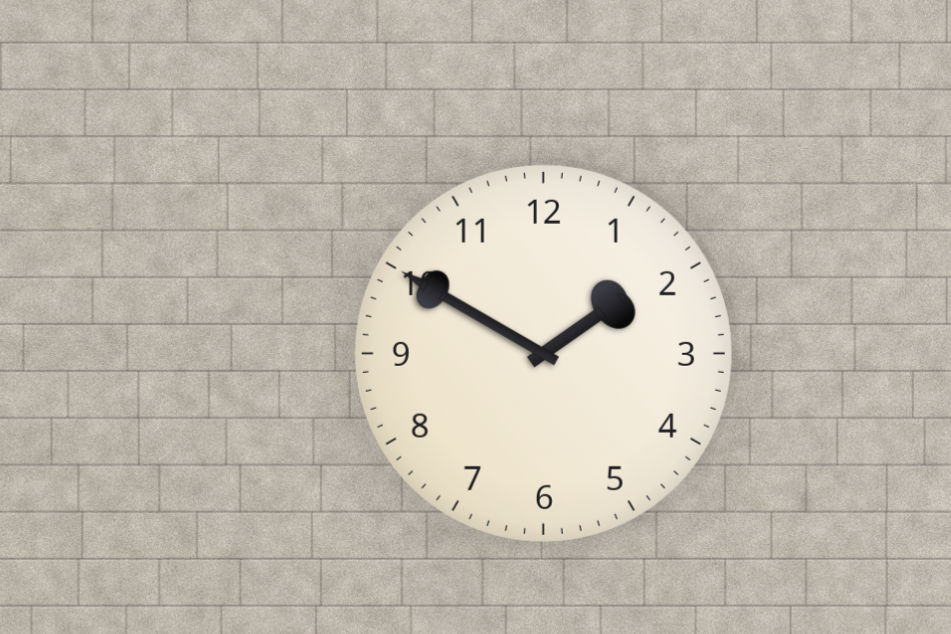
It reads {"hour": 1, "minute": 50}
